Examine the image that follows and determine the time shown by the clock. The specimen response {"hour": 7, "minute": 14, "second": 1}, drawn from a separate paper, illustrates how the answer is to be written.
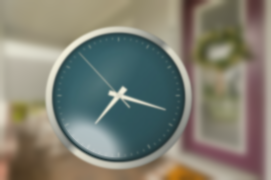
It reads {"hour": 7, "minute": 17, "second": 53}
